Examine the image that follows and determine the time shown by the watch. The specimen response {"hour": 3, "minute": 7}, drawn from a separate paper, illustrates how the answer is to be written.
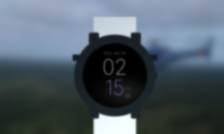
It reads {"hour": 2, "minute": 15}
